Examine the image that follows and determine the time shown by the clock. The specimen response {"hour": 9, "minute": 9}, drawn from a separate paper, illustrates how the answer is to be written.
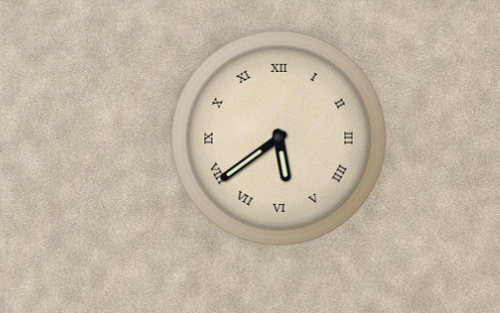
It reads {"hour": 5, "minute": 39}
